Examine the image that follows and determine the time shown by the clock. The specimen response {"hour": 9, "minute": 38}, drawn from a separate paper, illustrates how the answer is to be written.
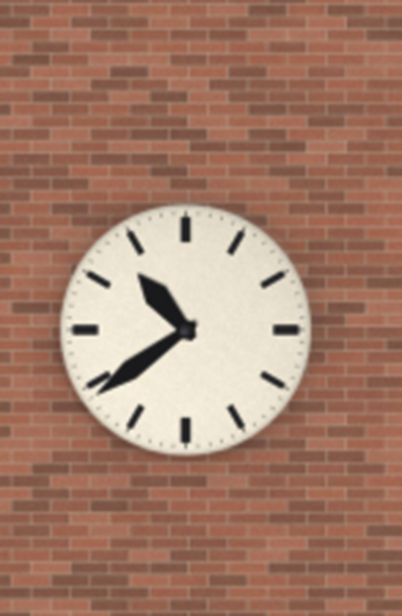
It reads {"hour": 10, "minute": 39}
